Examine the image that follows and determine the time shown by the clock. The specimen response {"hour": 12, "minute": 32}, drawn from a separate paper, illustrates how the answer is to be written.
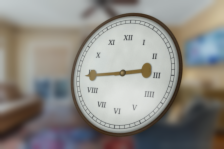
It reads {"hour": 2, "minute": 44}
